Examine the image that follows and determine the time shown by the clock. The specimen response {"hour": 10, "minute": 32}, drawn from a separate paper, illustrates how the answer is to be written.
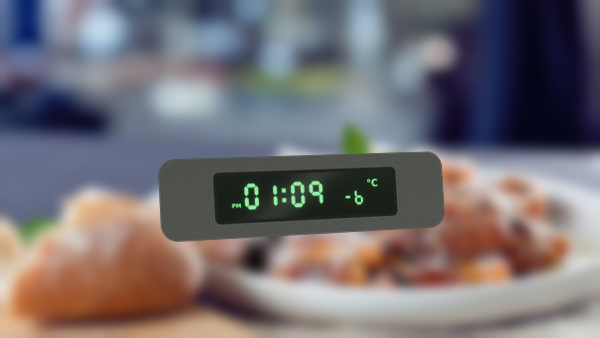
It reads {"hour": 1, "minute": 9}
